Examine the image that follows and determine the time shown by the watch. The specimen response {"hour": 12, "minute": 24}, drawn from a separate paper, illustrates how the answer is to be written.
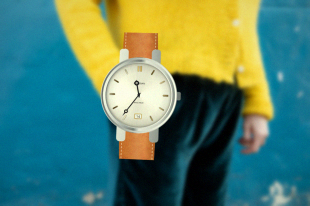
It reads {"hour": 11, "minute": 36}
